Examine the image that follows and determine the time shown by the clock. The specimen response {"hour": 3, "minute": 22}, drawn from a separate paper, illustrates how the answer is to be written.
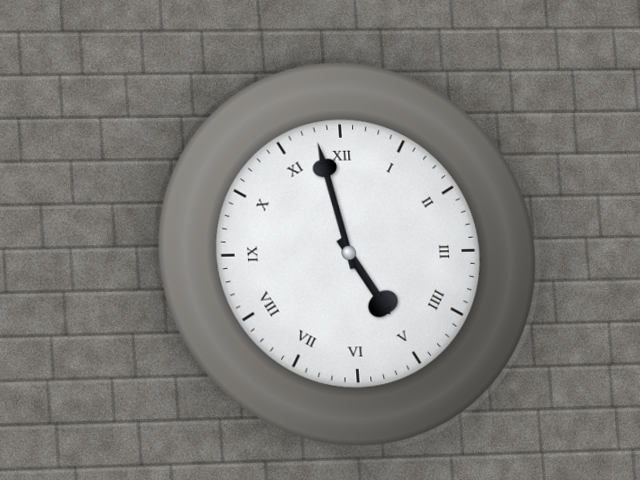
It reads {"hour": 4, "minute": 58}
